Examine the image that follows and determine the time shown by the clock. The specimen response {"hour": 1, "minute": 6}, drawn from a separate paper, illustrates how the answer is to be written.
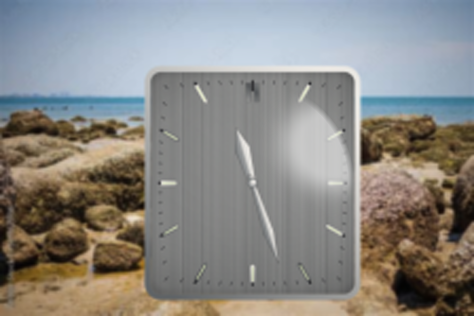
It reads {"hour": 11, "minute": 27}
